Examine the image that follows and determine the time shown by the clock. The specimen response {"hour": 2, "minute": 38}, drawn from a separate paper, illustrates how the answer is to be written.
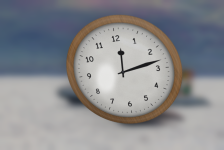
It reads {"hour": 12, "minute": 13}
